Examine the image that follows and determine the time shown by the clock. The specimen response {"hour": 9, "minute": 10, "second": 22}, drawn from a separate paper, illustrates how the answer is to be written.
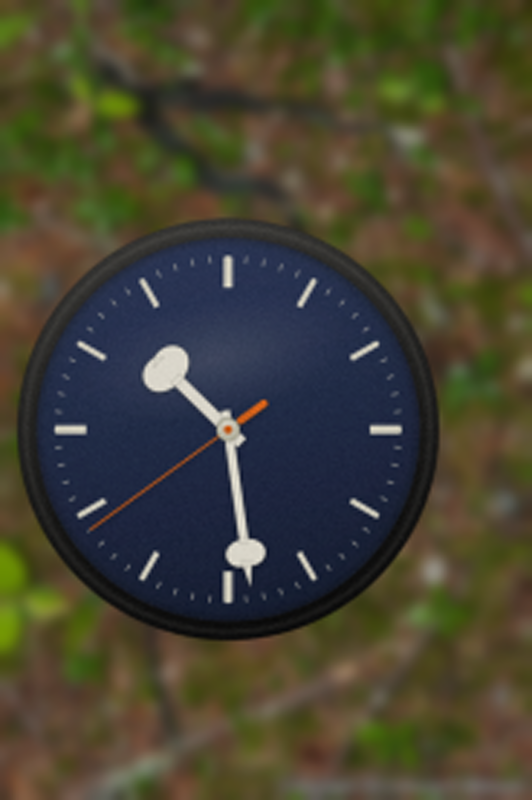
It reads {"hour": 10, "minute": 28, "second": 39}
